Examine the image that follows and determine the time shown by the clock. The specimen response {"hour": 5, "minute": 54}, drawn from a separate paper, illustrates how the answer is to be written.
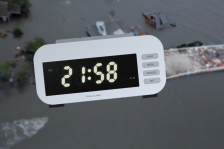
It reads {"hour": 21, "minute": 58}
